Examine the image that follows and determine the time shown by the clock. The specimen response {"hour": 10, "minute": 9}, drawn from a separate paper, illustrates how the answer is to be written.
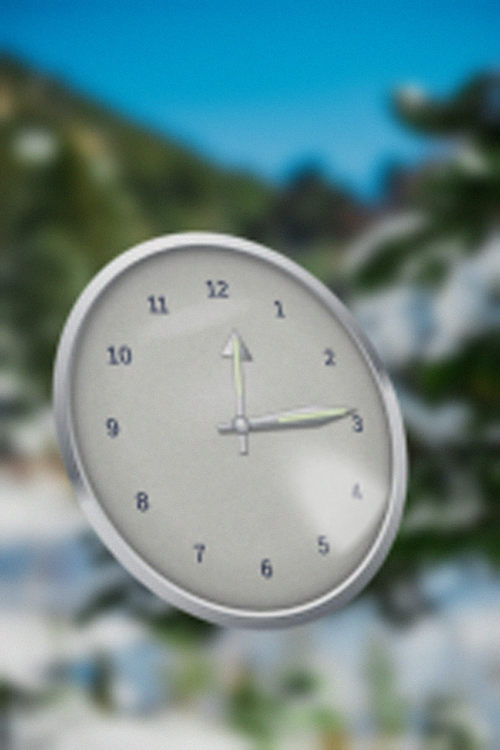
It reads {"hour": 12, "minute": 14}
